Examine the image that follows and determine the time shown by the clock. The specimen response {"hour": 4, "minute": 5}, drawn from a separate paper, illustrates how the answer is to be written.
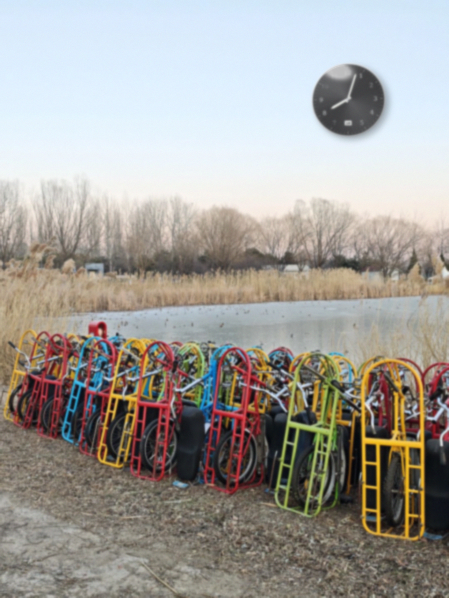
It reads {"hour": 8, "minute": 3}
